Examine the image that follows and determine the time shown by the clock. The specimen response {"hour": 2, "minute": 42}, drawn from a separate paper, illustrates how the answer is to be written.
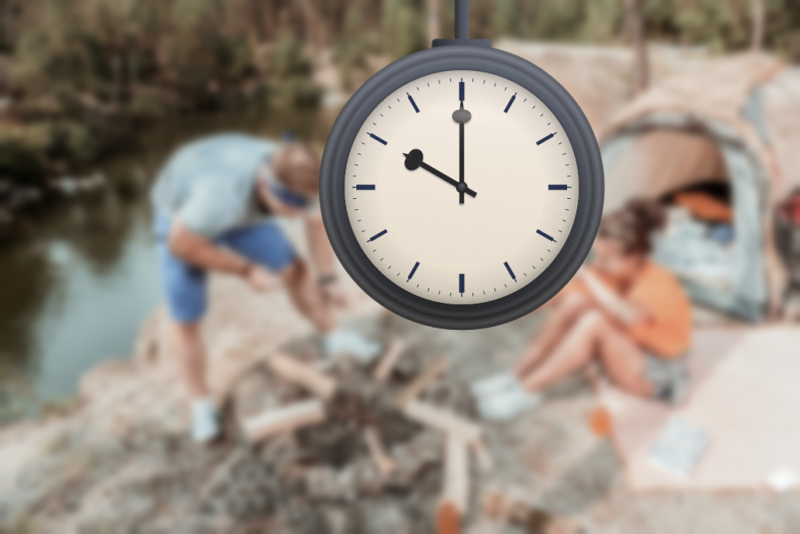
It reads {"hour": 10, "minute": 0}
